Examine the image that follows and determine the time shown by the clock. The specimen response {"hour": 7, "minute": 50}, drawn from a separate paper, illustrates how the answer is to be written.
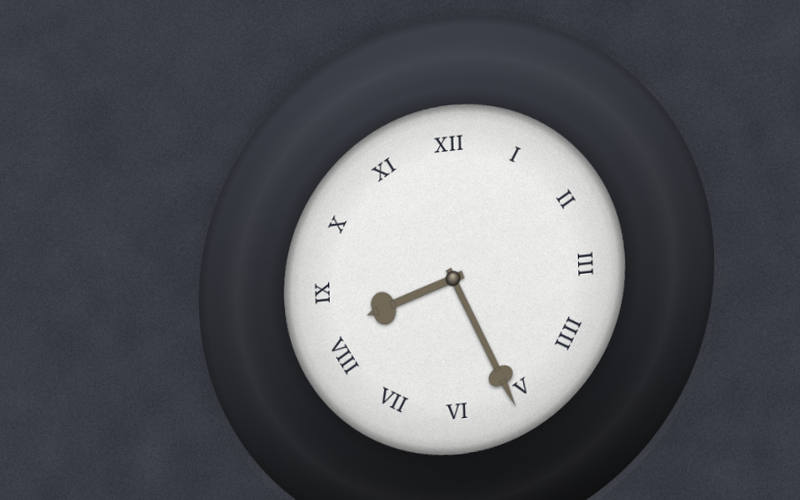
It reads {"hour": 8, "minute": 26}
